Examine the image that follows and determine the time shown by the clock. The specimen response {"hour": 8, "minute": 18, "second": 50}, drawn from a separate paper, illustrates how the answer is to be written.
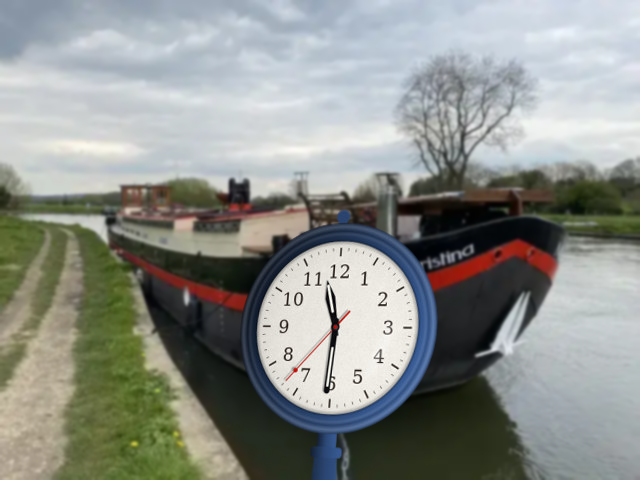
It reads {"hour": 11, "minute": 30, "second": 37}
